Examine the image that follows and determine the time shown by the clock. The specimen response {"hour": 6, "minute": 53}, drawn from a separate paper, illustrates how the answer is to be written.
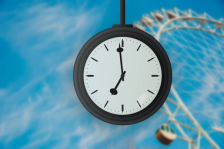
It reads {"hour": 6, "minute": 59}
